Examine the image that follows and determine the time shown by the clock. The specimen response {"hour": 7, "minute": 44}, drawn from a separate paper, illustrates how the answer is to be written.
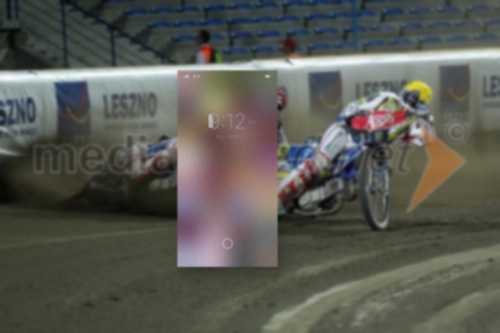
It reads {"hour": 9, "minute": 12}
